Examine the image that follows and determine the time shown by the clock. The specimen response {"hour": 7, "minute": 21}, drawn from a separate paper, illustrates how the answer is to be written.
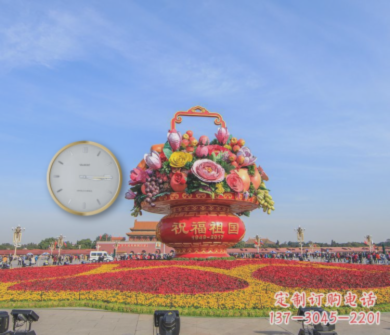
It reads {"hour": 3, "minute": 15}
